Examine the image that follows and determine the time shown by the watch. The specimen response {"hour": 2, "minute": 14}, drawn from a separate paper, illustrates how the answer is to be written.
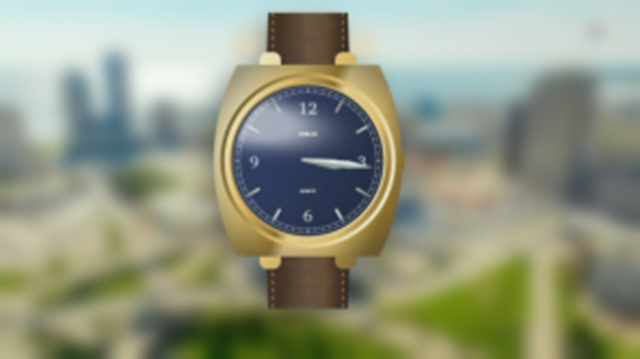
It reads {"hour": 3, "minute": 16}
